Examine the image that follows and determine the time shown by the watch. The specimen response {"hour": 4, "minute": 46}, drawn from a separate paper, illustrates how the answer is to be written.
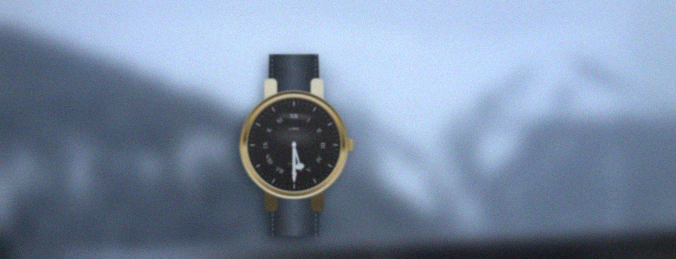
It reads {"hour": 5, "minute": 30}
